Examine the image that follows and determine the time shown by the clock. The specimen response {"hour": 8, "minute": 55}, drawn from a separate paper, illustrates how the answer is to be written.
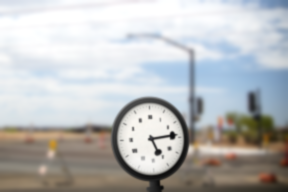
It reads {"hour": 5, "minute": 14}
